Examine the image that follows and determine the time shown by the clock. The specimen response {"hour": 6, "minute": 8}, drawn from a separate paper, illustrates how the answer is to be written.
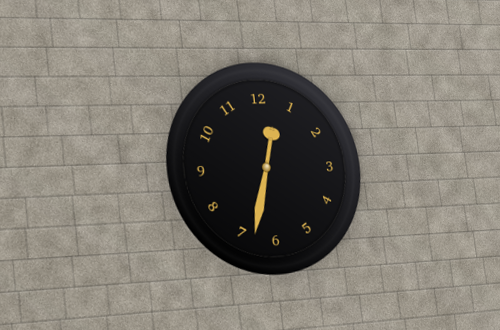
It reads {"hour": 12, "minute": 33}
